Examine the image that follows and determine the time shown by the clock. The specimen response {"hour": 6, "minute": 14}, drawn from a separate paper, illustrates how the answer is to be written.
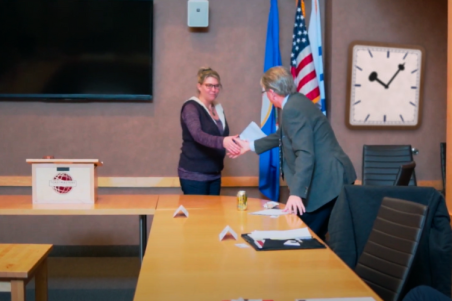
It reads {"hour": 10, "minute": 6}
